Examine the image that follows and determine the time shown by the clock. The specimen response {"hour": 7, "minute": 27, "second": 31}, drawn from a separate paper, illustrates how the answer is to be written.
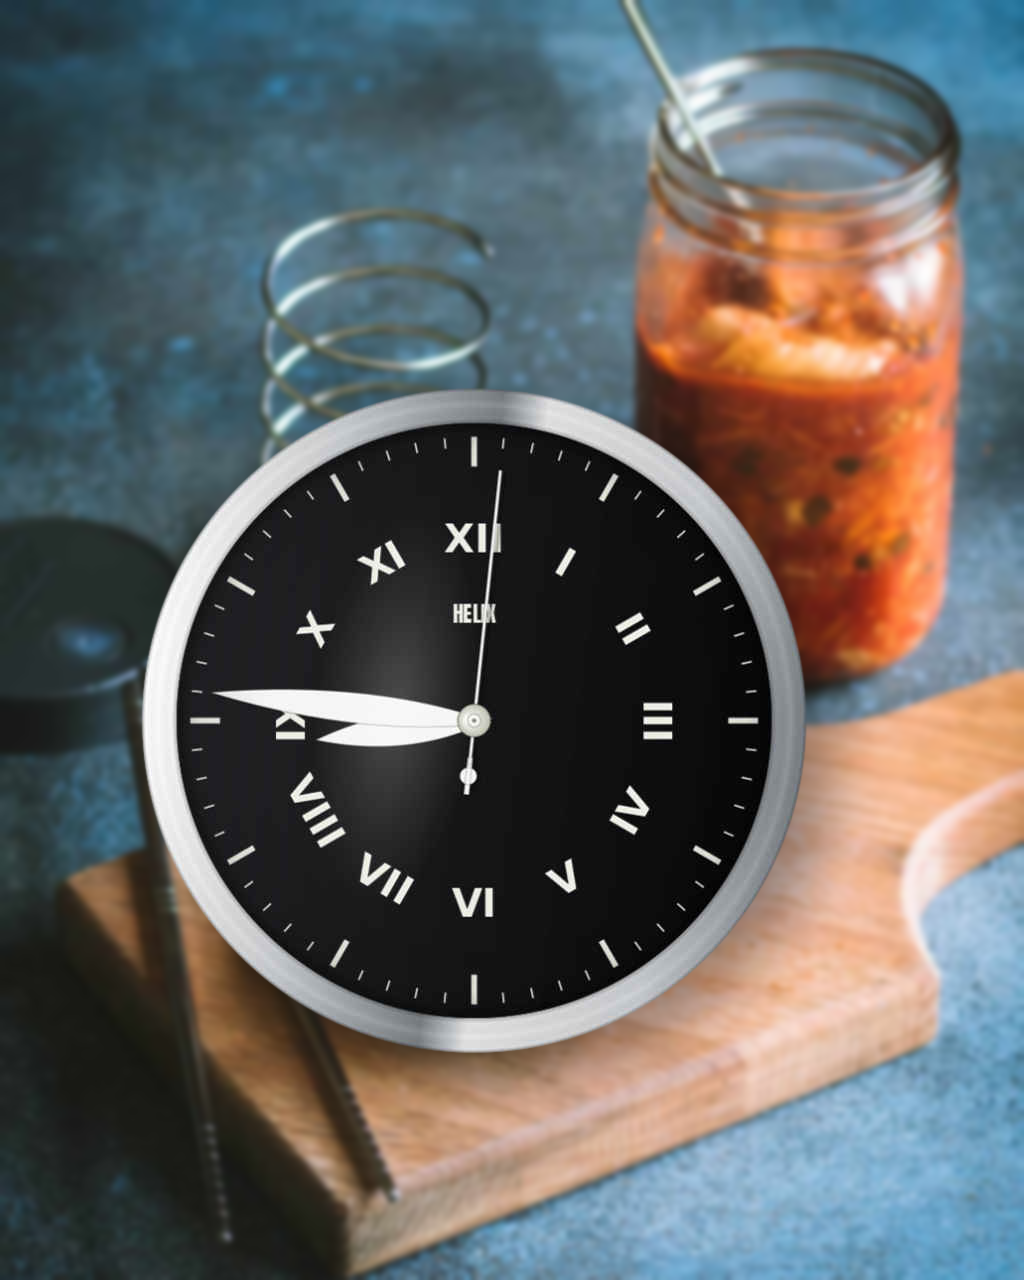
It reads {"hour": 8, "minute": 46, "second": 1}
